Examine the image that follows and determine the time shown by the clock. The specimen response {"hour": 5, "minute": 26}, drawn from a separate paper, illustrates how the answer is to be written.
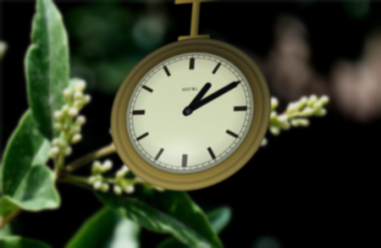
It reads {"hour": 1, "minute": 10}
